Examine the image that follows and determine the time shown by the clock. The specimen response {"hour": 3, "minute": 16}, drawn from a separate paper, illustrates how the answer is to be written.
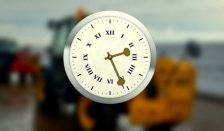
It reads {"hour": 2, "minute": 26}
